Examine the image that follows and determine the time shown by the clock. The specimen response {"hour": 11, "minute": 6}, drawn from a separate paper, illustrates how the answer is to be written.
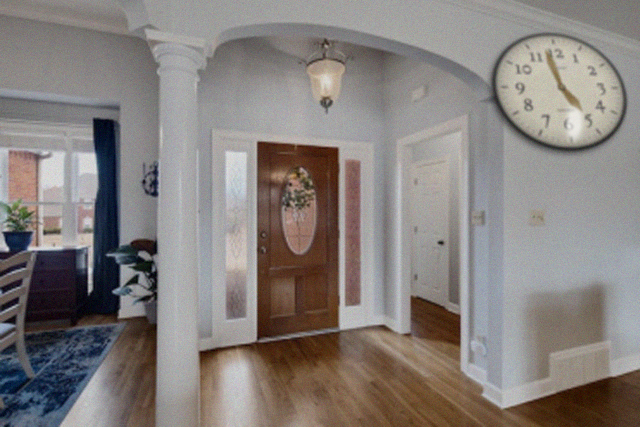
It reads {"hour": 4, "minute": 58}
